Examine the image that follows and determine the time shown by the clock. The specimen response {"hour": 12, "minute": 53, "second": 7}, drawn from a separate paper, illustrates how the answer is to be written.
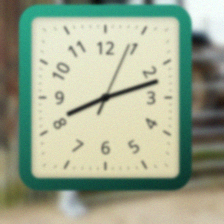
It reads {"hour": 8, "minute": 12, "second": 4}
